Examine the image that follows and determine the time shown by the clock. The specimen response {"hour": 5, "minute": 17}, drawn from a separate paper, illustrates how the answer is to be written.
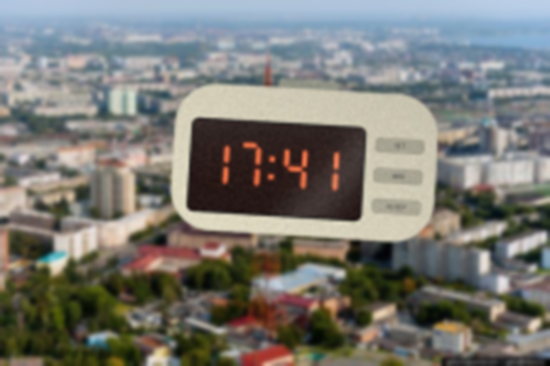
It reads {"hour": 17, "minute": 41}
